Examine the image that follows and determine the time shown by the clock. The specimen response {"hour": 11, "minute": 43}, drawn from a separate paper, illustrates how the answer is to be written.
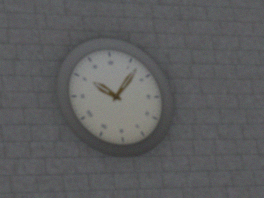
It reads {"hour": 10, "minute": 7}
